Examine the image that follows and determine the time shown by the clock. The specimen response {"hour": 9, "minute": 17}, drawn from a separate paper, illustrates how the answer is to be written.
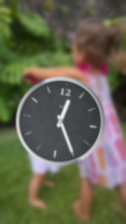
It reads {"hour": 12, "minute": 25}
